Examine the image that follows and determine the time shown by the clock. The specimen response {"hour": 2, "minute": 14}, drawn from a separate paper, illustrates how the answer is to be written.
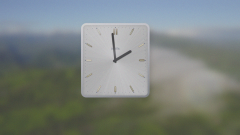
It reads {"hour": 1, "minute": 59}
